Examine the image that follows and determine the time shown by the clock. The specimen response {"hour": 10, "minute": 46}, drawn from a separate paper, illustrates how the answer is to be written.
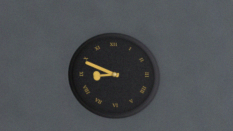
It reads {"hour": 8, "minute": 49}
